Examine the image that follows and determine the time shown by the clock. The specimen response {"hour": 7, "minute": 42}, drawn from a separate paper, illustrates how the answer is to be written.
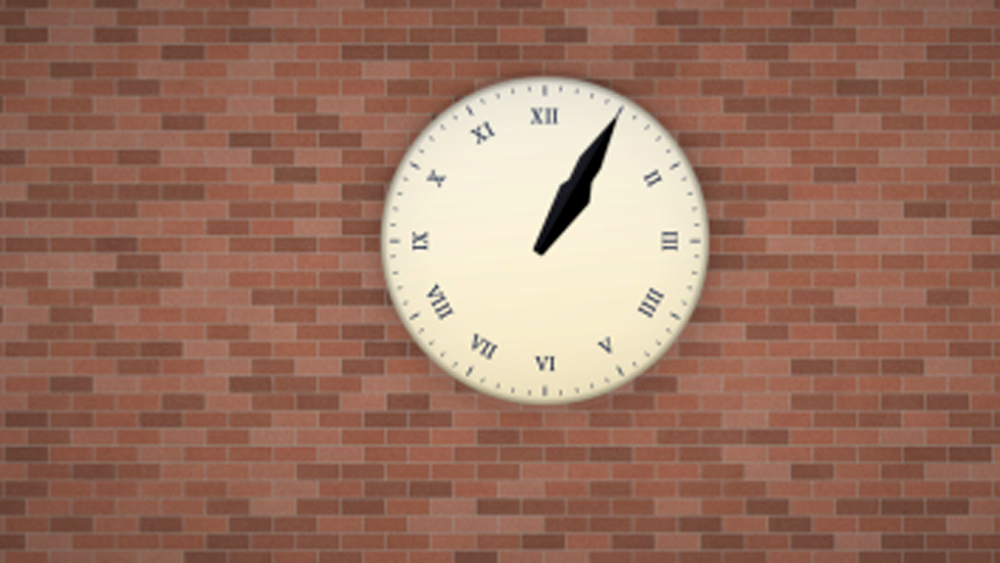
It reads {"hour": 1, "minute": 5}
